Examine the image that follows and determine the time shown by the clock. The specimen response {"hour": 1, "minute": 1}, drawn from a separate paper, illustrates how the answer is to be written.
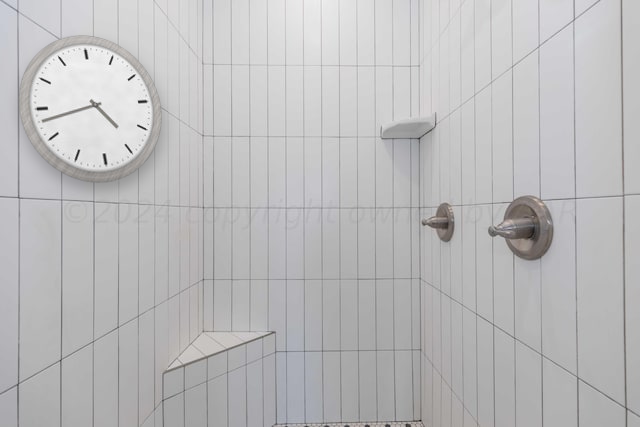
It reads {"hour": 4, "minute": 43}
